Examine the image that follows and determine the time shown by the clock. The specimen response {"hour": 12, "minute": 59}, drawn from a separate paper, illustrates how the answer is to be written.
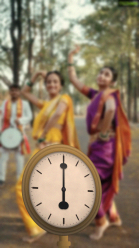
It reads {"hour": 6, "minute": 0}
